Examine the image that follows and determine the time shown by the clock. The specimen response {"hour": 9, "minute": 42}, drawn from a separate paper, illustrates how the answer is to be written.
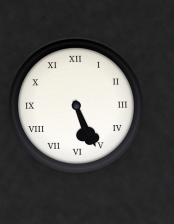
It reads {"hour": 5, "minute": 26}
